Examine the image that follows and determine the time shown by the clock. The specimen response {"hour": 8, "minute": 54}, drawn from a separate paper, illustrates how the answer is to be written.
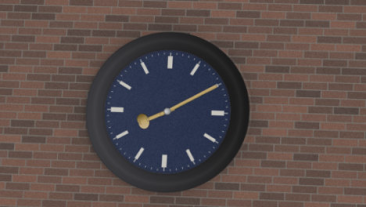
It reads {"hour": 8, "minute": 10}
